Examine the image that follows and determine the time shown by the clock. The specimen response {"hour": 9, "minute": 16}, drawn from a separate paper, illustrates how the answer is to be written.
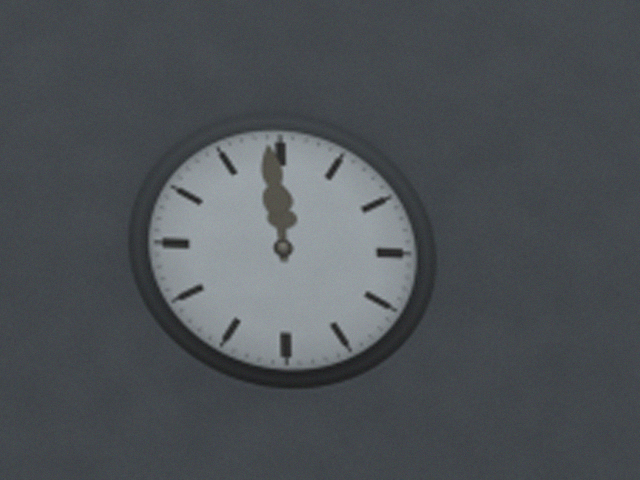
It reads {"hour": 11, "minute": 59}
